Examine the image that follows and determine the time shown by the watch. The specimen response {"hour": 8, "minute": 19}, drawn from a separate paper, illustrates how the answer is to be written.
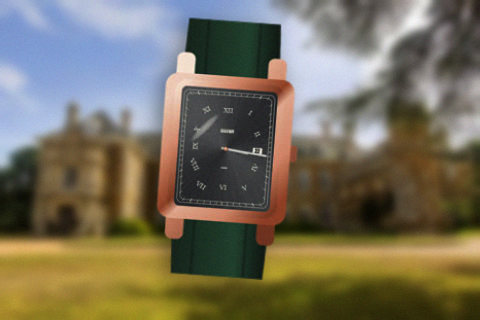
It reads {"hour": 3, "minute": 16}
